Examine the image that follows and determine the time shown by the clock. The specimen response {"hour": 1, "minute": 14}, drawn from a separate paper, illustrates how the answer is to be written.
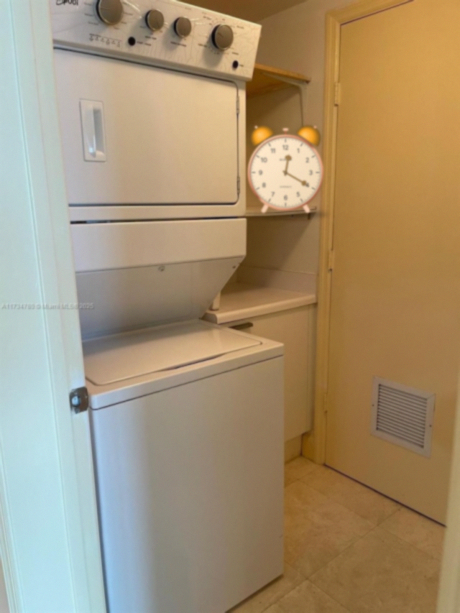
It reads {"hour": 12, "minute": 20}
